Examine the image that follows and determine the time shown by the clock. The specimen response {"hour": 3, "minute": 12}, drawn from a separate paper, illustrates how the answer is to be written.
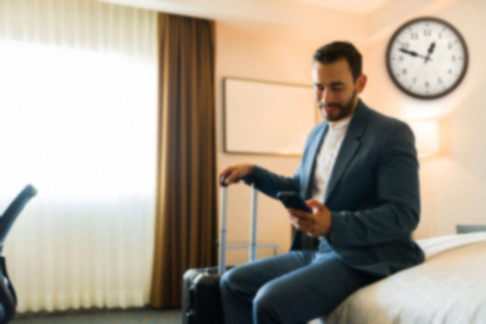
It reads {"hour": 12, "minute": 48}
